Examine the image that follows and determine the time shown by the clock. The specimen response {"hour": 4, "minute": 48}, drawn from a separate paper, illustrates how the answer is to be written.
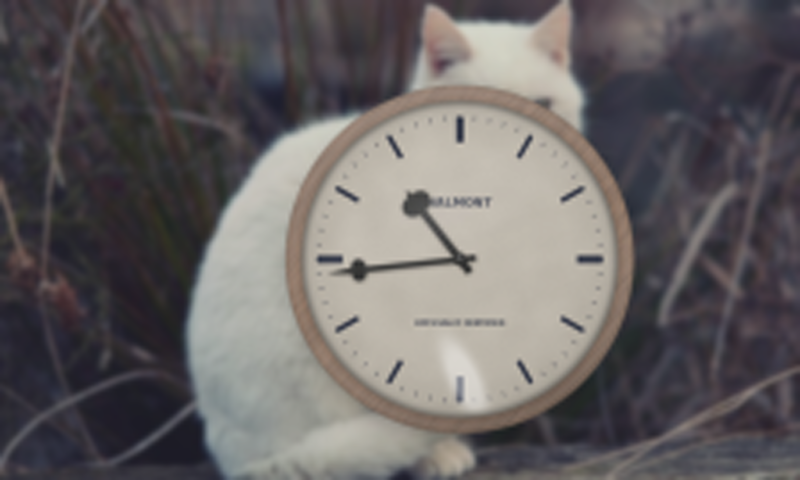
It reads {"hour": 10, "minute": 44}
